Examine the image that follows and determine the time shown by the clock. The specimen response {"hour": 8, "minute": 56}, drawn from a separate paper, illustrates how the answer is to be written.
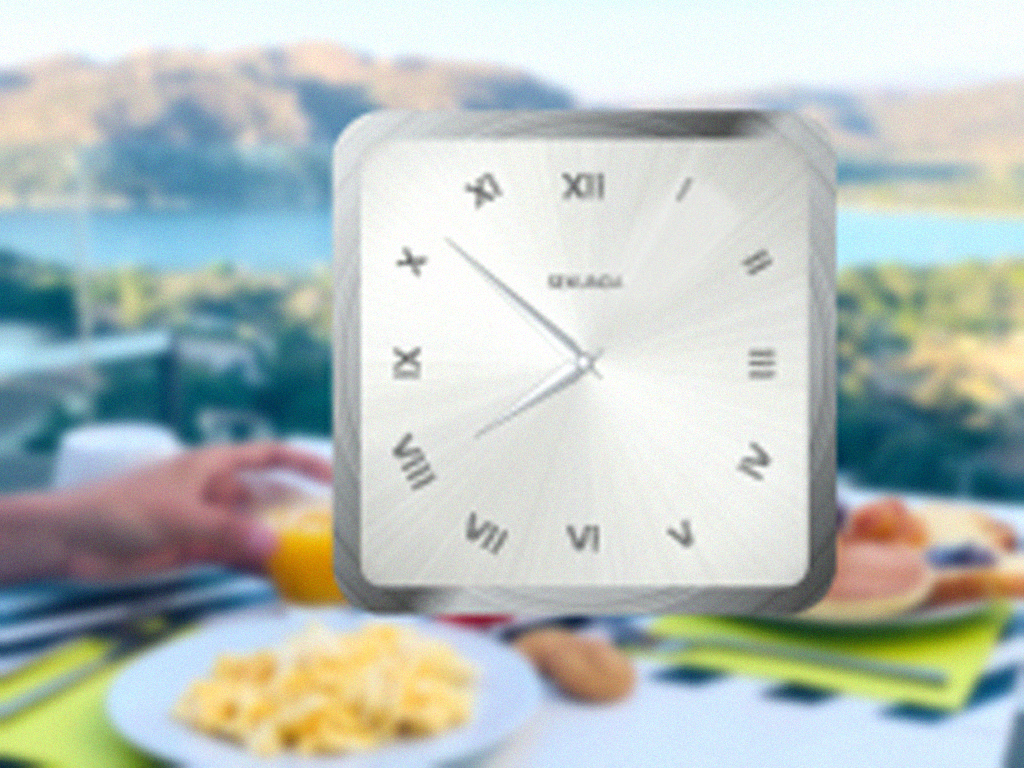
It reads {"hour": 7, "minute": 52}
